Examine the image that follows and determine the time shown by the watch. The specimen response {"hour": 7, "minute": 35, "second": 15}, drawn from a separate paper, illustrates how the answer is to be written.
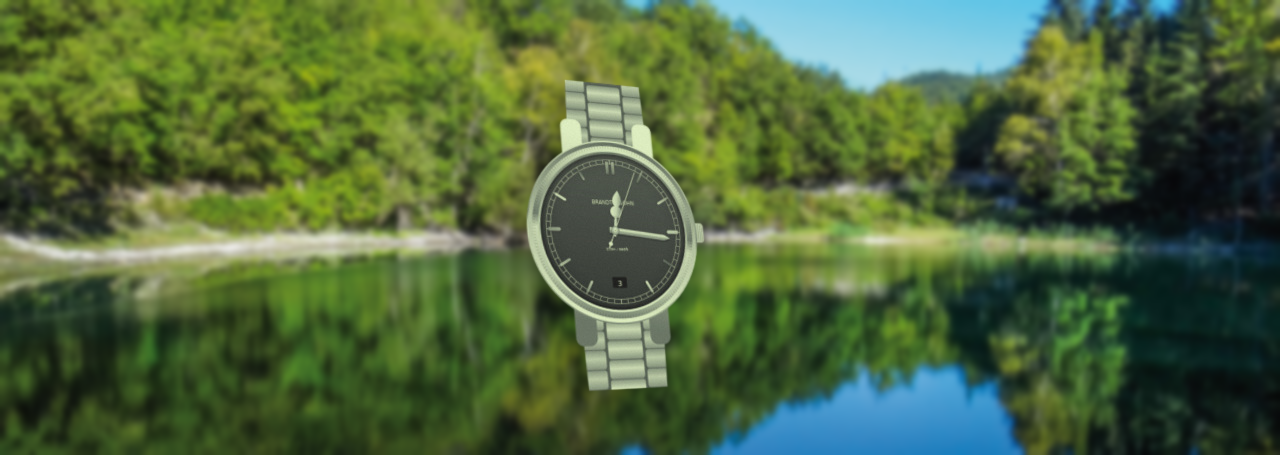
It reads {"hour": 12, "minute": 16, "second": 4}
